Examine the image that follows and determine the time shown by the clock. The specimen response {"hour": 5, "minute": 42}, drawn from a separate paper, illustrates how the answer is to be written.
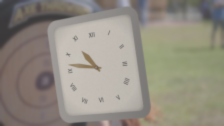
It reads {"hour": 10, "minute": 47}
